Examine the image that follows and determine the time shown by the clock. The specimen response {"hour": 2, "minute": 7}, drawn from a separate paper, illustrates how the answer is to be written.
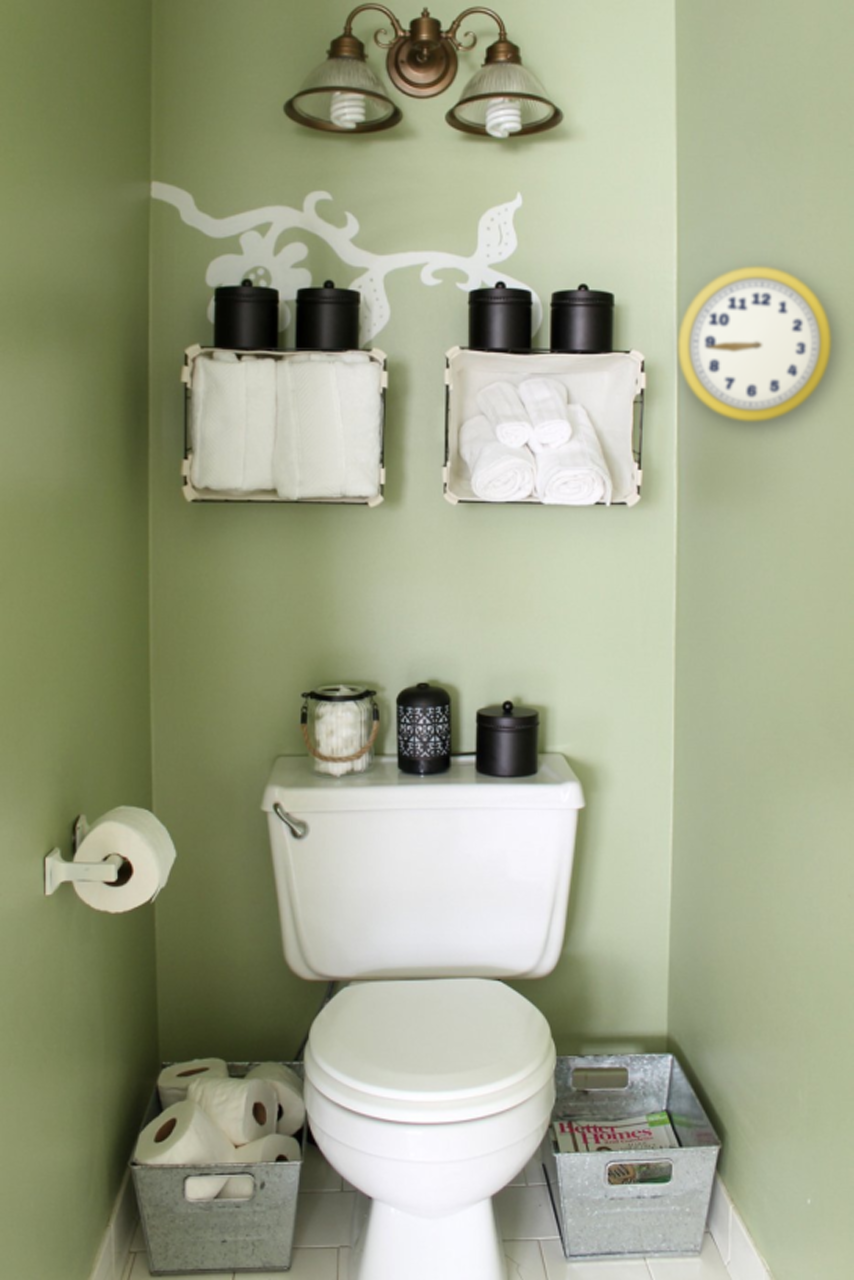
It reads {"hour": 8, "minute": 44}
